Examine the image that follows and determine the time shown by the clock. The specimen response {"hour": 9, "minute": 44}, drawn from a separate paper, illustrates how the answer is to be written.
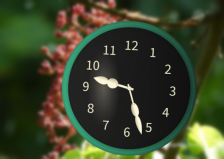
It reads {"hour": 9, "minute": 27}
